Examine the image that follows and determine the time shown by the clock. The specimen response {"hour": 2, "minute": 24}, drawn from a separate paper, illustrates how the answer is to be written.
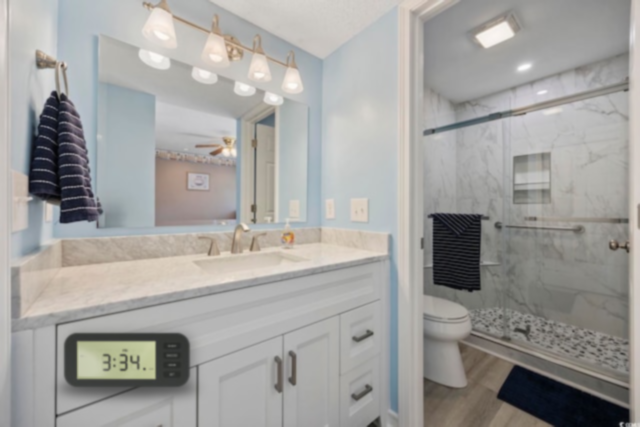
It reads {"hour": 3, "minute": 34}
